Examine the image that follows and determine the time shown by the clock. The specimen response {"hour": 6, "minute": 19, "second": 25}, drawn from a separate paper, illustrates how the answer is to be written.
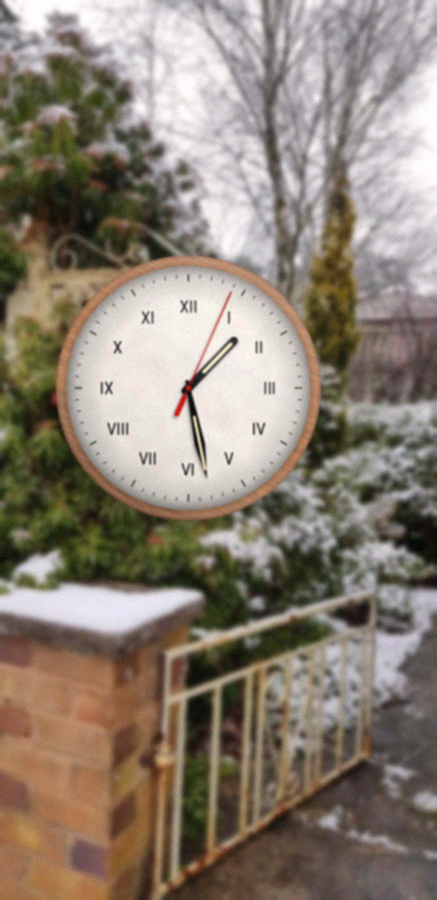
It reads {"hour": 1, "minute": 28, "second": 4}
